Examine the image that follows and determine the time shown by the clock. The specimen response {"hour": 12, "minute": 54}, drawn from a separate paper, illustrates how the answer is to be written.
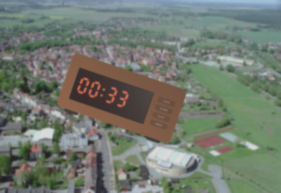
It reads {"hour": 0, "minute": 33}
